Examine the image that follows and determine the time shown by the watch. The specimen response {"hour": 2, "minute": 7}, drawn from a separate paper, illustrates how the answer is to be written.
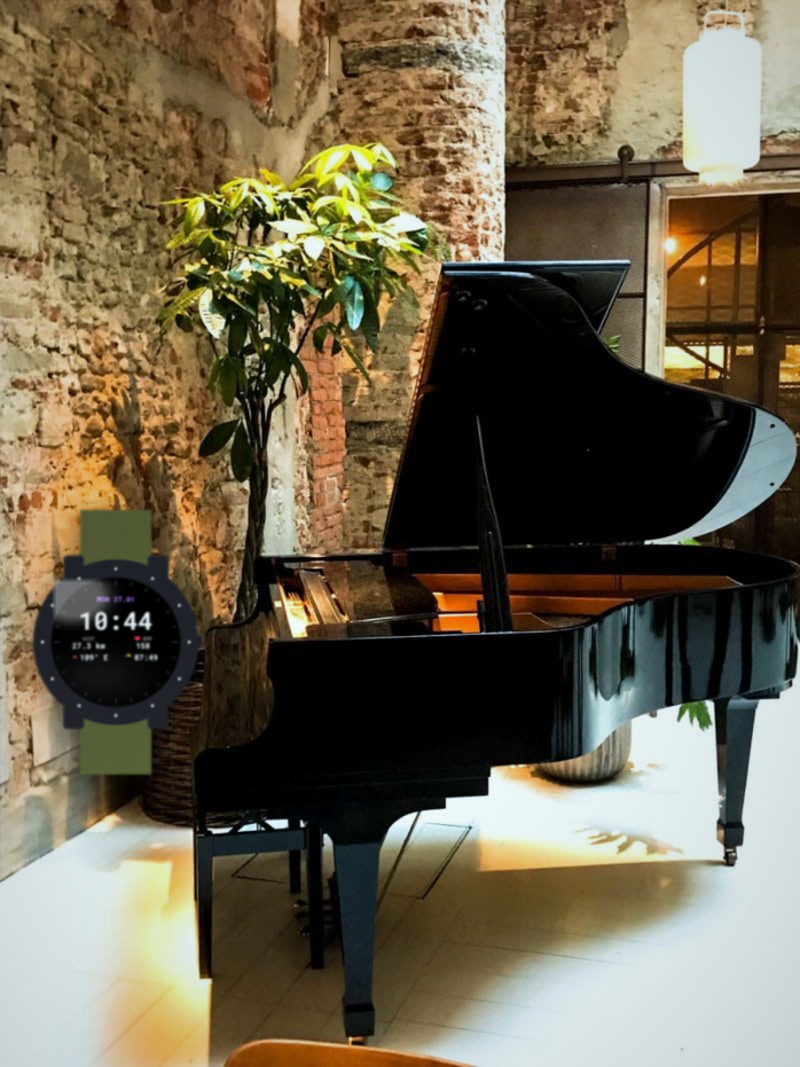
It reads {"hour": 10, "minute": 44}
